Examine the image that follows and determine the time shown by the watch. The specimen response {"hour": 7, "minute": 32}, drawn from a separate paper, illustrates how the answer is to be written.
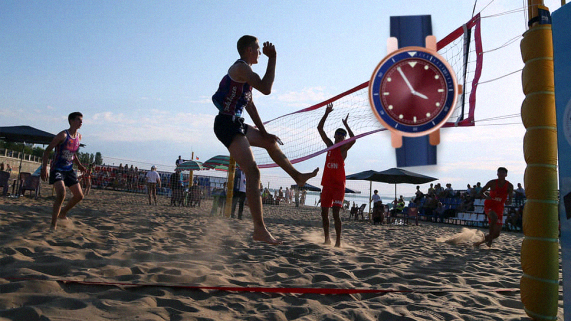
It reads {"hour": 3, "minute": 55}
